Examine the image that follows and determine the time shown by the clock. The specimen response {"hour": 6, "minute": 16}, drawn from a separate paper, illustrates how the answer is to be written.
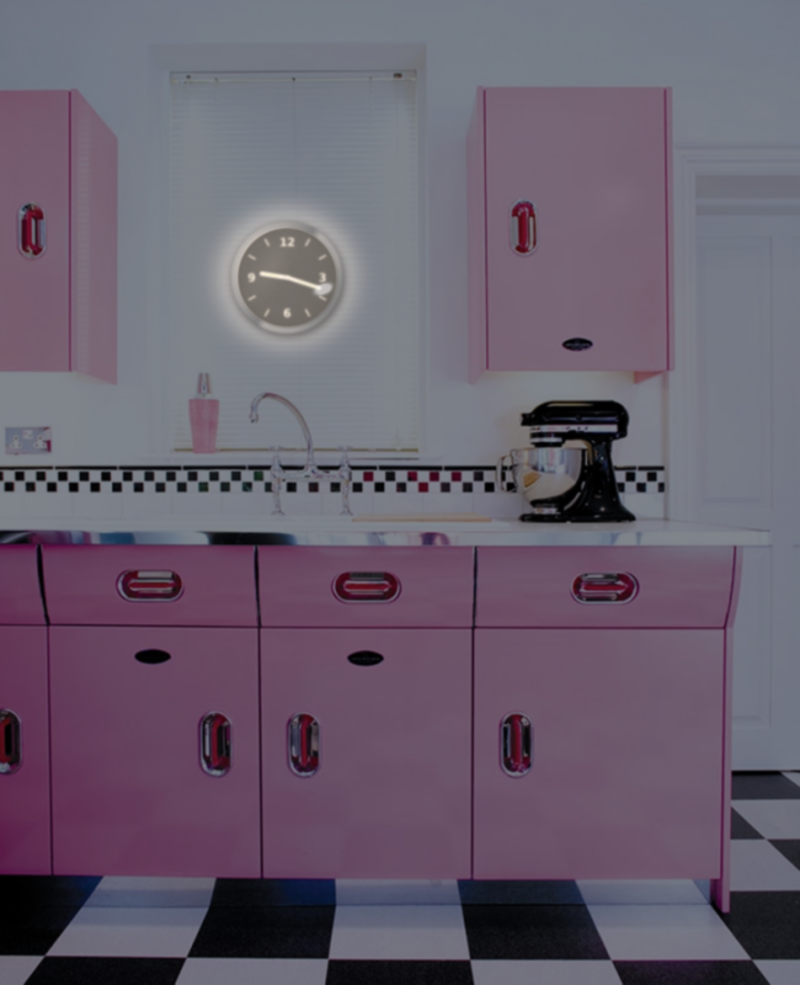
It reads {"hour": 9, "minute": 18}
